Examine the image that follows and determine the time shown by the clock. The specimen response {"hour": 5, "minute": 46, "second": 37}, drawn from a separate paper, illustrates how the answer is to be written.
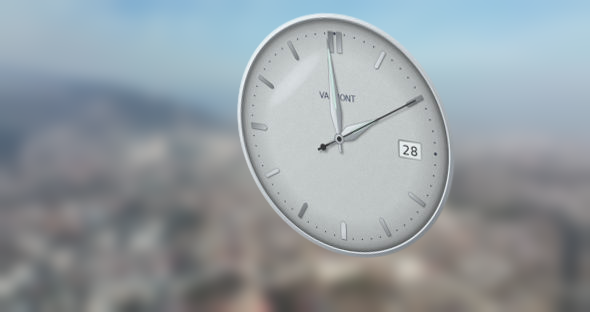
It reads {"hour": 1, "minute": 59, "second": 10}
